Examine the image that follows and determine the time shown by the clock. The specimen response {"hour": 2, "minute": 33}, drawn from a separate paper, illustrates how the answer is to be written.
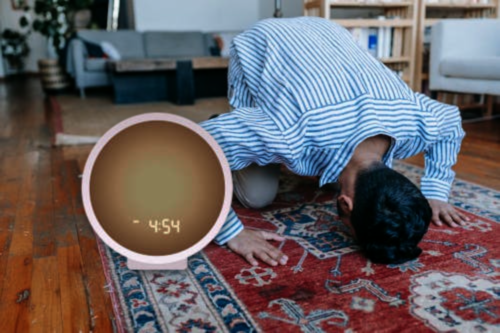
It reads {"hour": 4, "minute": 54}
